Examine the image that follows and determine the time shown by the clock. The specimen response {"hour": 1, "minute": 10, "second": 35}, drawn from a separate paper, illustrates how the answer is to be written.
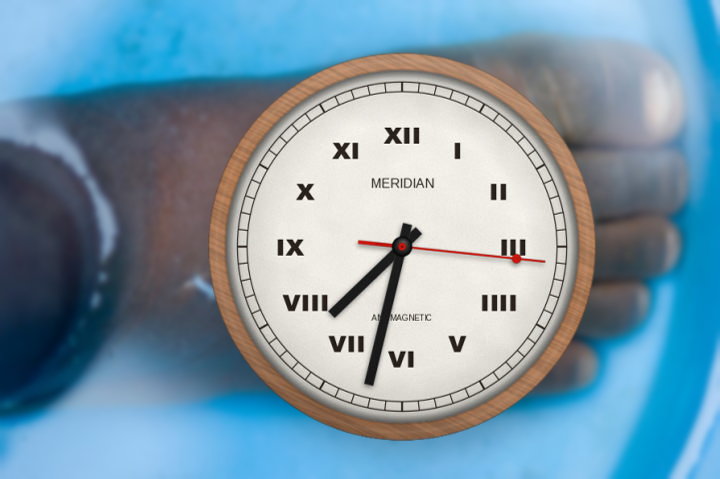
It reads {"hour": 7, "minute": 32, "second": 16}
